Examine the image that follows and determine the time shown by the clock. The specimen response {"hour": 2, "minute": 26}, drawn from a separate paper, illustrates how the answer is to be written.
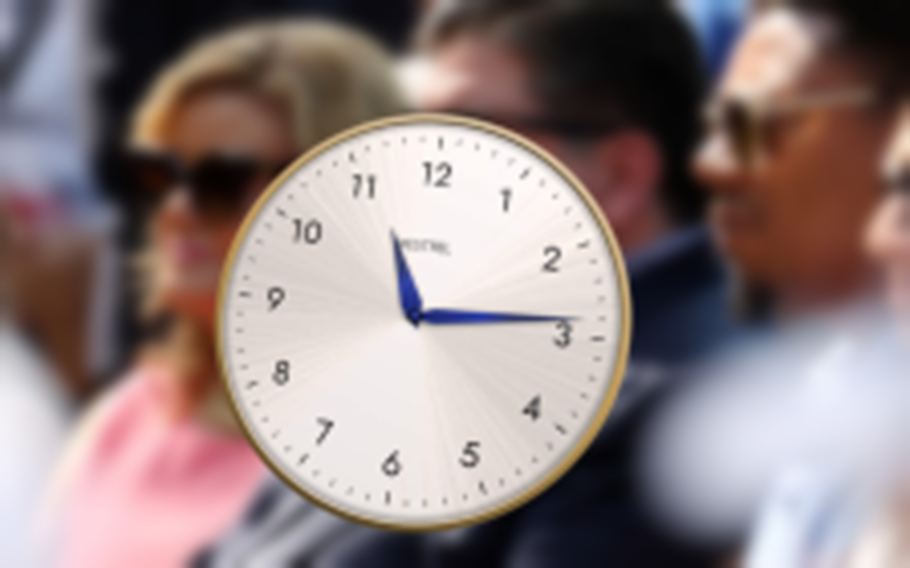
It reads {"hour": 11, "minute": 14}
